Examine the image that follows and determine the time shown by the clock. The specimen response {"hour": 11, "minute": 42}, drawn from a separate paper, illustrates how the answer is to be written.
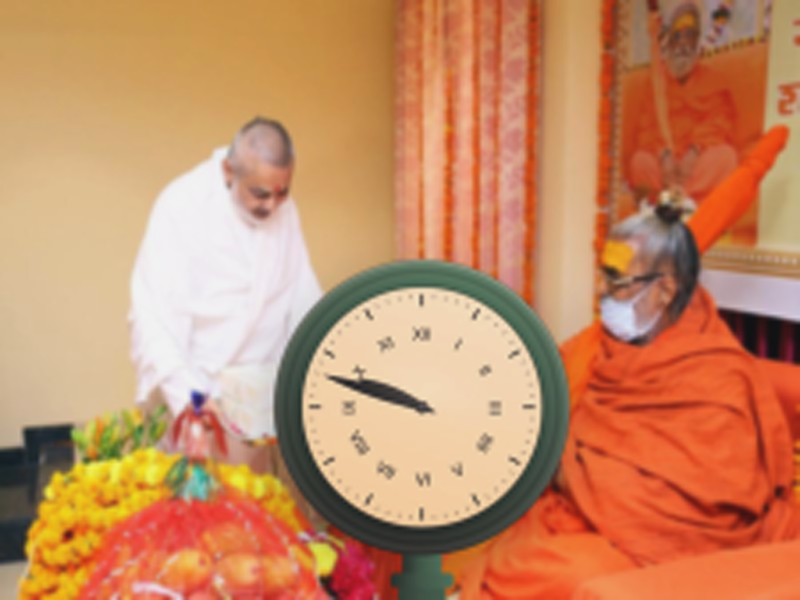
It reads {"hour": 9, "minute": 48}
